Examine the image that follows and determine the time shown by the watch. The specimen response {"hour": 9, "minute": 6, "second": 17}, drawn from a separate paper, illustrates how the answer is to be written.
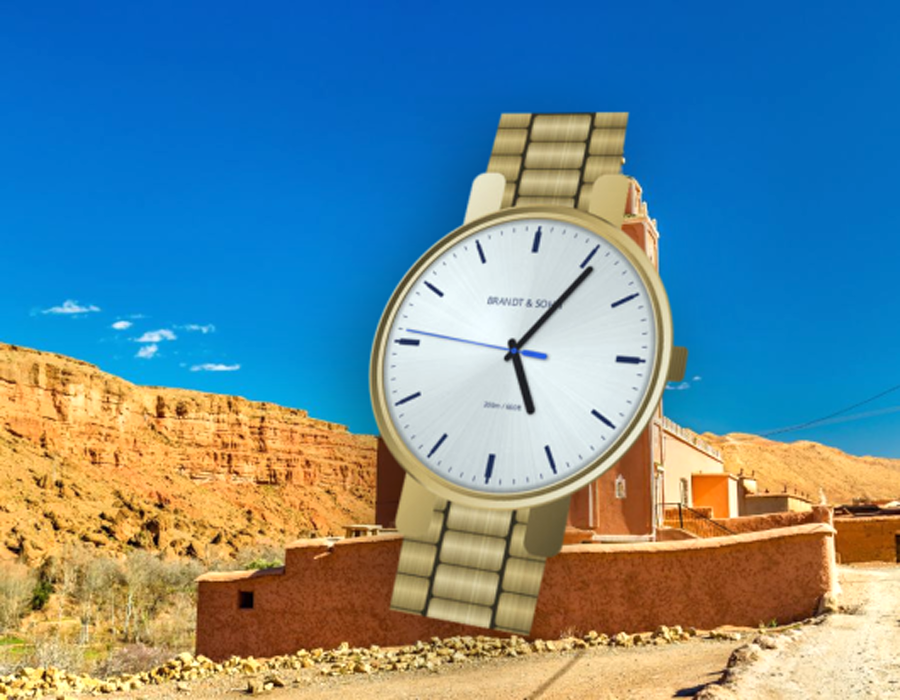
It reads {"hour": 5, "minute": 5, "second": 46}
